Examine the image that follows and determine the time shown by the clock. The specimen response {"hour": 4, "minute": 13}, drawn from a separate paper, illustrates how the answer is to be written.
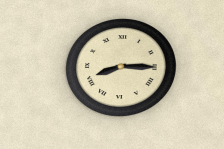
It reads {"hour": 8, "minute": 15}
